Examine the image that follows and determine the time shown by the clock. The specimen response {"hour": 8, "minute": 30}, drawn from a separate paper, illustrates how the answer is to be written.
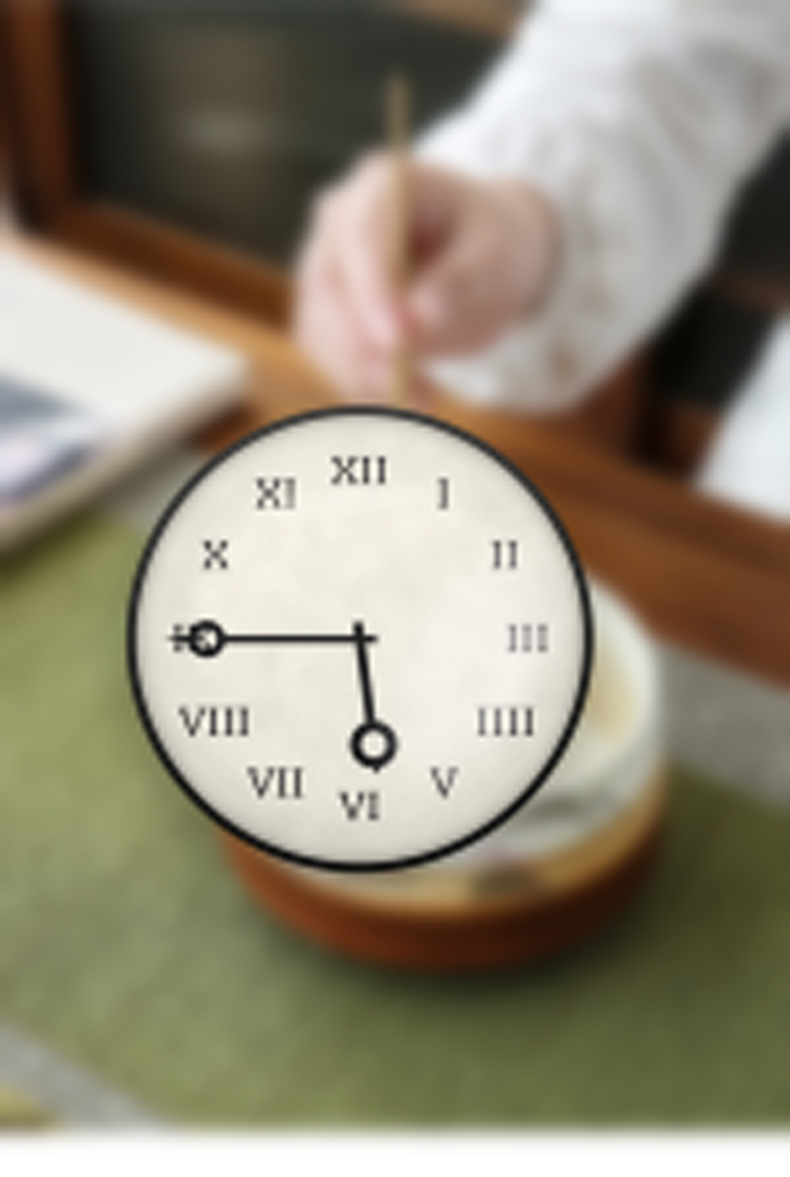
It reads {"hour": 5, "minute": 45}
